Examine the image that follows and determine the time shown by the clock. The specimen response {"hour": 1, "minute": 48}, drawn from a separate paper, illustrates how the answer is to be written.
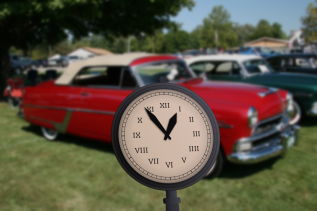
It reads {"hour": 12, "minute": 54}
